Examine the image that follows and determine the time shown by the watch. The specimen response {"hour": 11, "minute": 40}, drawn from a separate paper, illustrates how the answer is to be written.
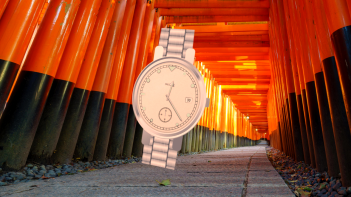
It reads {"hour": 12, "minute": 23}
